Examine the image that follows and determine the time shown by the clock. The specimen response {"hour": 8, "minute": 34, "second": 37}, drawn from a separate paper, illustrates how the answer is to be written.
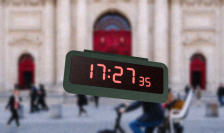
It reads {"hour": 17, "minute": 27, "second": 35}
